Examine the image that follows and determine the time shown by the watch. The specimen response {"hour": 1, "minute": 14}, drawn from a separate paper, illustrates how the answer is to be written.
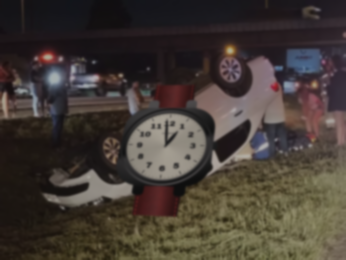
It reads {"hour": 12, "minute": 59}
